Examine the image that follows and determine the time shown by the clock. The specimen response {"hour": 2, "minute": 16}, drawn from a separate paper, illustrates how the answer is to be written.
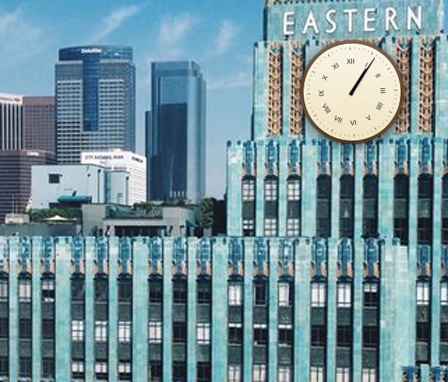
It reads {"hour": 1, "minute": 6}
